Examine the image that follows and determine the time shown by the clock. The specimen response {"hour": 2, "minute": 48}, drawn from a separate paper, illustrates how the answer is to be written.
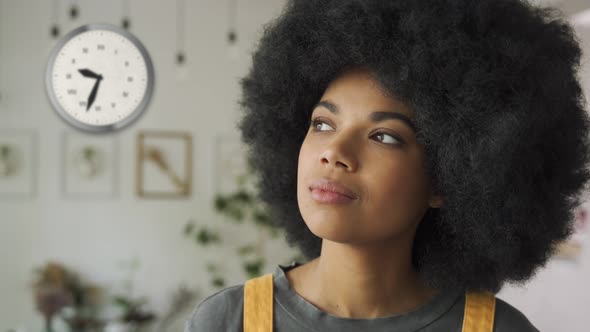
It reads {"hour": 9, "minute": 33}
